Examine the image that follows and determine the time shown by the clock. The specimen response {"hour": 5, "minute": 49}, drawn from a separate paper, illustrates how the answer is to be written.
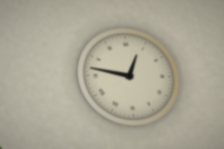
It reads {"hour": 12, "minute": 47}
